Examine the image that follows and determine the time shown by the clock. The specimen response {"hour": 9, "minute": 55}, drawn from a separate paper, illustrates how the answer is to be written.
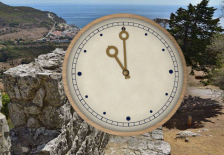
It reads {"hour": 11, "minute": 0}
